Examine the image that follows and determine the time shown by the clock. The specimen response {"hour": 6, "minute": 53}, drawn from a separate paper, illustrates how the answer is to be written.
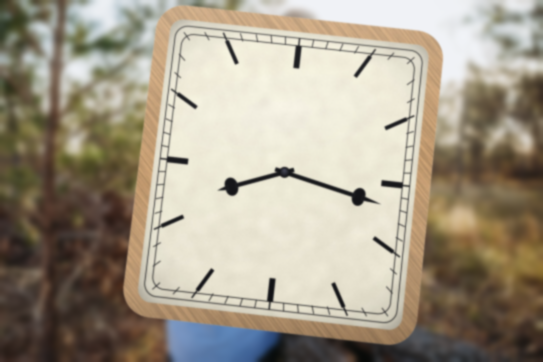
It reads {"hour": 8, "minute": 17}
